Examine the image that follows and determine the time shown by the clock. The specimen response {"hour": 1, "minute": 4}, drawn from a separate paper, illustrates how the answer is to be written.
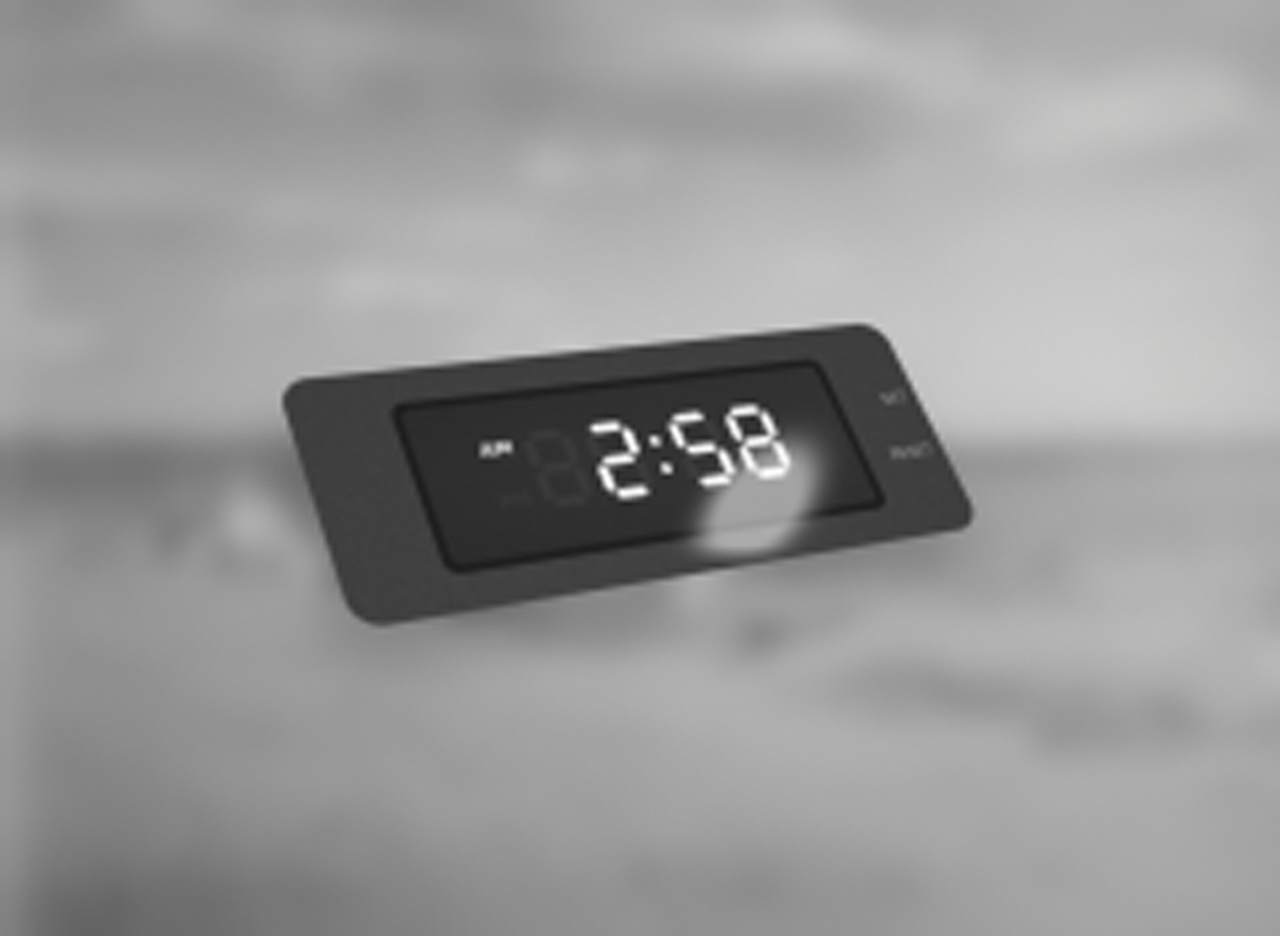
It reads {"hour": 2, "minute": 58}
